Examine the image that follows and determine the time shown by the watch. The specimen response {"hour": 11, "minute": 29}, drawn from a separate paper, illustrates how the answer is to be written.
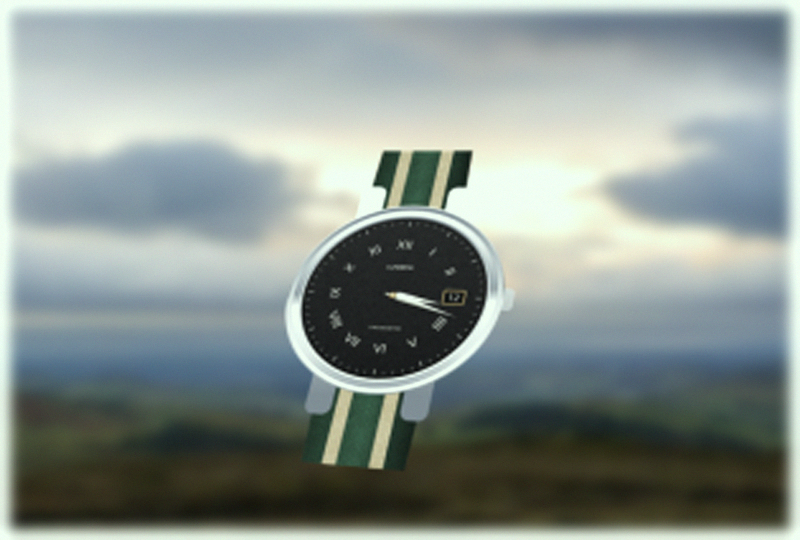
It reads {"hour": 3, "minute": 18}
